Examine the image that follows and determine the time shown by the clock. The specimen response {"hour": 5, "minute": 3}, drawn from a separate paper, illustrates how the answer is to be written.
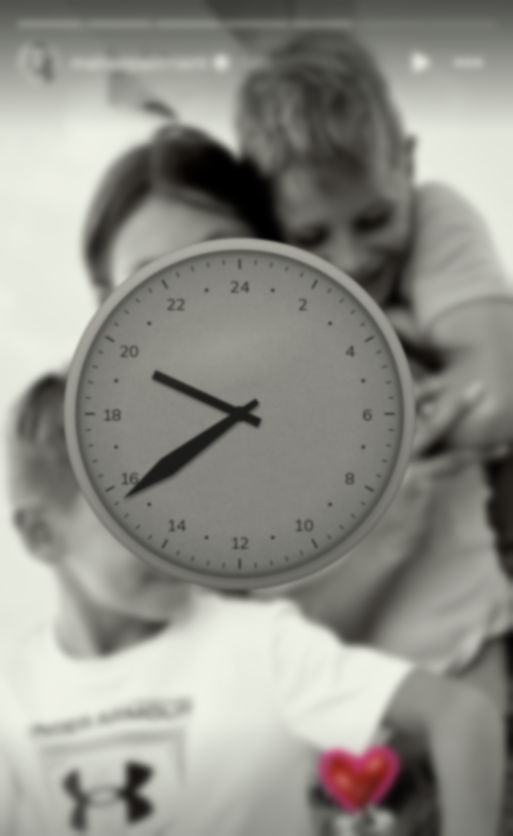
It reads {"hour": 19, "minute": 39}
